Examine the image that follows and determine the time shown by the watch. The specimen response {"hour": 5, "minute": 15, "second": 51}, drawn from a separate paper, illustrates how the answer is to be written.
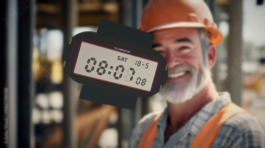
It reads {"hour": 8, "minute": 7, "second": 8}
